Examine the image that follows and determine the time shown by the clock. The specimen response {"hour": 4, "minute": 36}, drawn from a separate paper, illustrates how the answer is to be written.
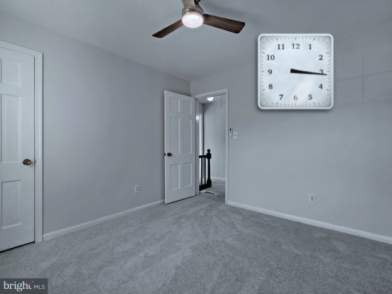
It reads {"hour": 3, "minute": 16}
